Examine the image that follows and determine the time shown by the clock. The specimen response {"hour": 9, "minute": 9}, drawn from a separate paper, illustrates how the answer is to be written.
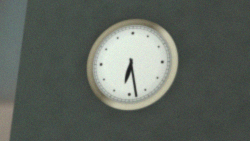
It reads {"hour": 6, "minute": 28}
